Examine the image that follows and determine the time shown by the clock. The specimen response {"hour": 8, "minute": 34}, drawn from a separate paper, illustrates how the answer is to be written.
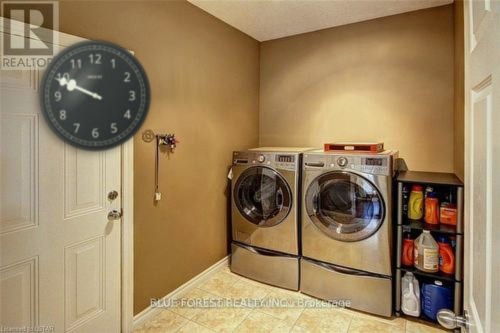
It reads {"hour": 9, "minute": 49}
